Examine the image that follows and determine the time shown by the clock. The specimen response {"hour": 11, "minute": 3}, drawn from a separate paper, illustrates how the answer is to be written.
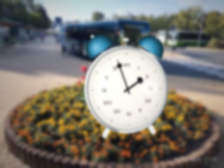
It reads {"hour": 1, "minute": 57}
